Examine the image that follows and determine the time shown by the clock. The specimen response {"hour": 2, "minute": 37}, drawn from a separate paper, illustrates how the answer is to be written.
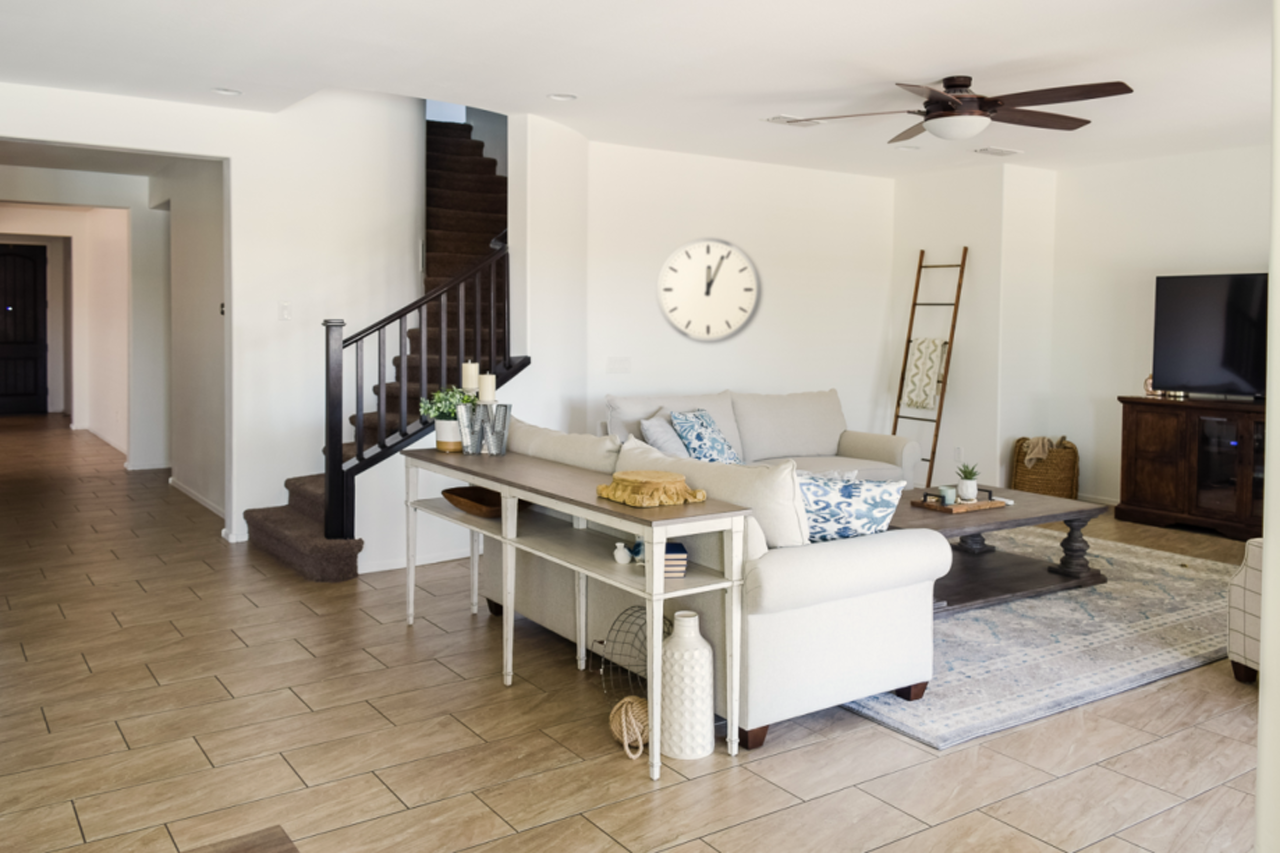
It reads {"hour": 12, "minute": 4}
